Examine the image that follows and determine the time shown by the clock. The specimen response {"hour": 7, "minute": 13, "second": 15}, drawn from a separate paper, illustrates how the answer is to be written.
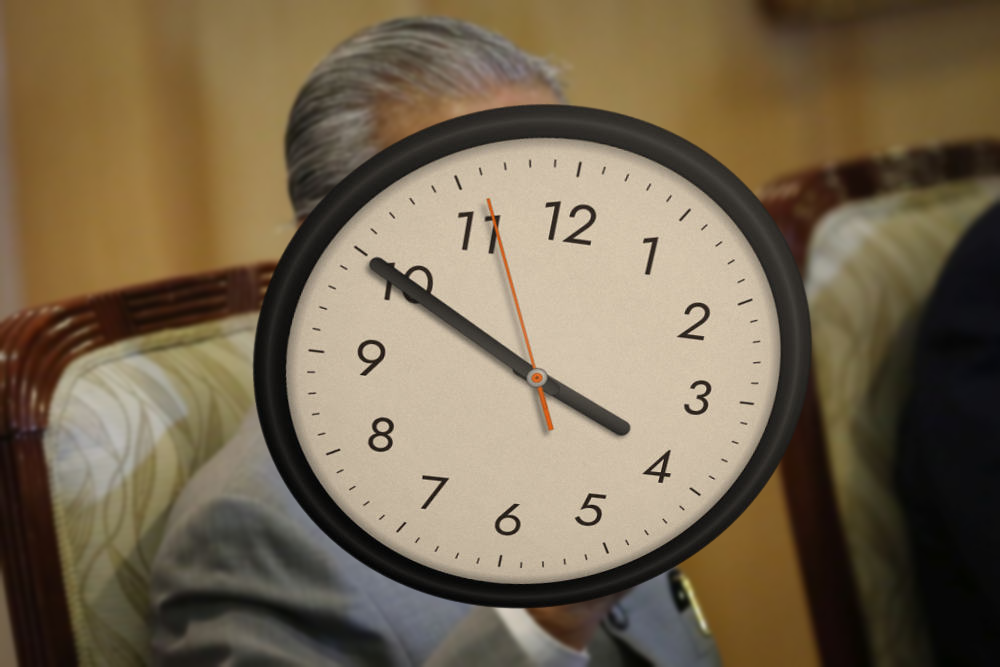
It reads {"hour": 3, "minute": 49, "second": 56}
